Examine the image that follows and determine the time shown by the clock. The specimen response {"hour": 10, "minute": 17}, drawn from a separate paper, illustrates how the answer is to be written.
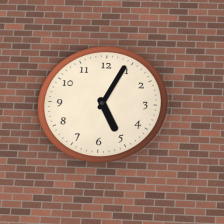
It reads {"hour": 5, "minute": 4}
